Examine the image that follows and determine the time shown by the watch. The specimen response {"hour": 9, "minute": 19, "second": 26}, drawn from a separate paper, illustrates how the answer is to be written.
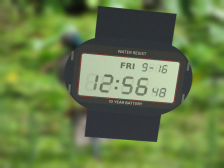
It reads {"hour": 12, "minute": 56, "second": 48}
